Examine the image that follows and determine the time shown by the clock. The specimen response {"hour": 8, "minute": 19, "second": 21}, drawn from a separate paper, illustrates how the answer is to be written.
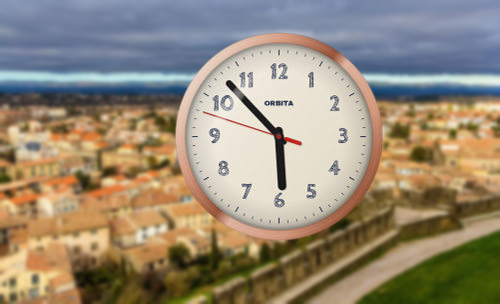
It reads {"hour": 5, "minute": 52, "second": 48}
